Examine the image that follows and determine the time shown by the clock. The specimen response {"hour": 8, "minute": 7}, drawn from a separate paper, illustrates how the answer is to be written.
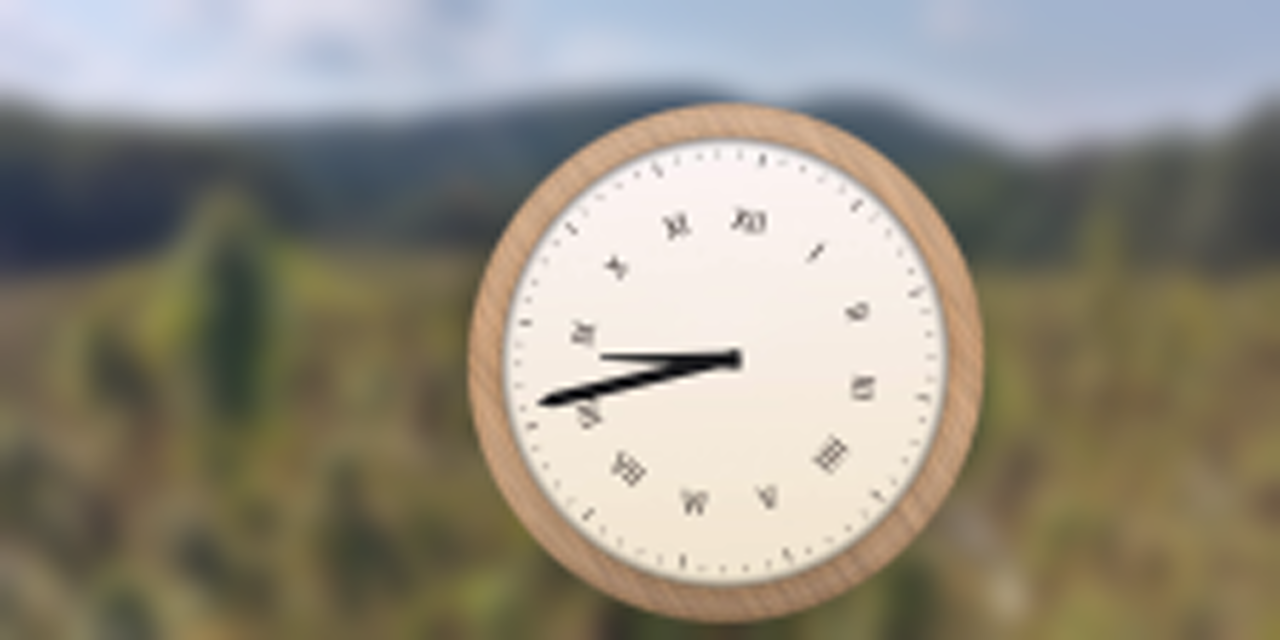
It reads {"hour": 8, "minute": 41}
